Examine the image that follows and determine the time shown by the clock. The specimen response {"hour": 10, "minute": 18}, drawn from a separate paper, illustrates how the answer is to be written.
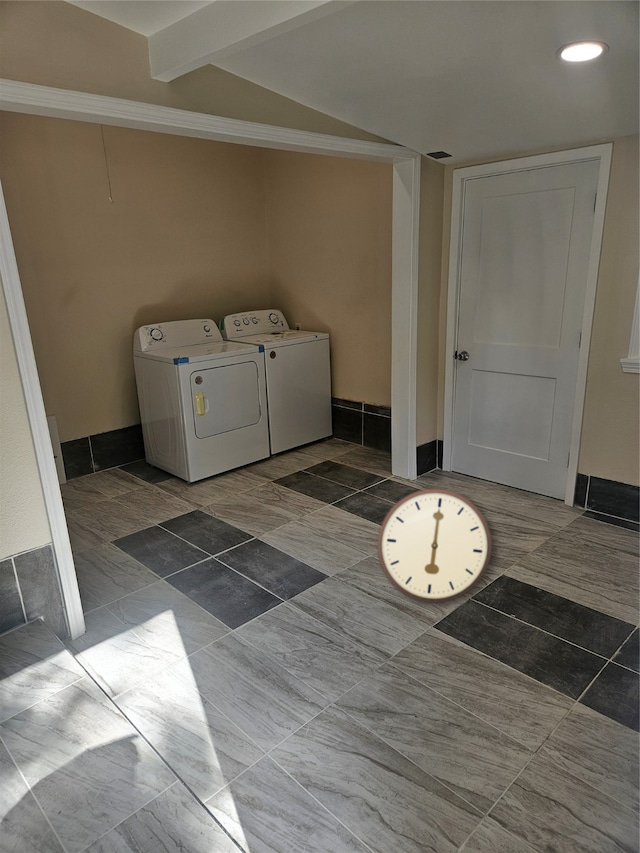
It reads {"hour": 6, "minute": 0}
